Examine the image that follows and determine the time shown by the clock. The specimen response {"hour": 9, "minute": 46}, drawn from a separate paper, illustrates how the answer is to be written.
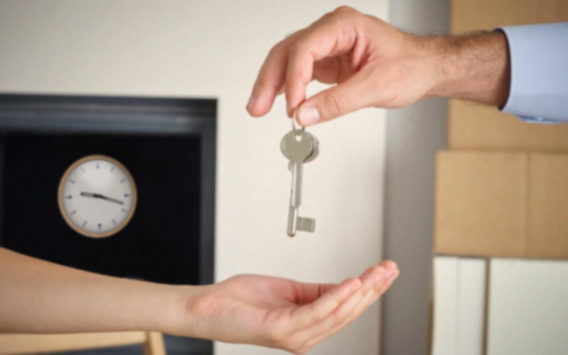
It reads {"hour": 9, "minute": 18}
